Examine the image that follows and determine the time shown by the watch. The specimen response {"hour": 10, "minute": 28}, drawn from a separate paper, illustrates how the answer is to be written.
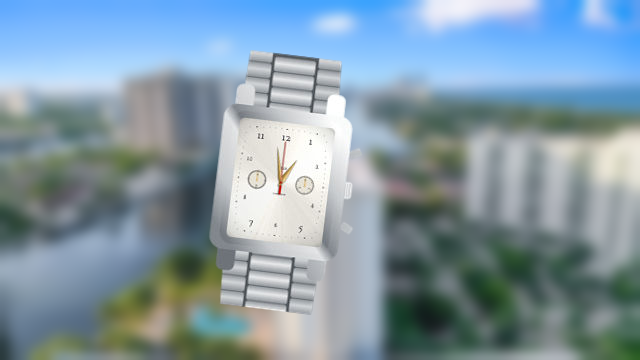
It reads {"hour": 12, "minute": 58}
